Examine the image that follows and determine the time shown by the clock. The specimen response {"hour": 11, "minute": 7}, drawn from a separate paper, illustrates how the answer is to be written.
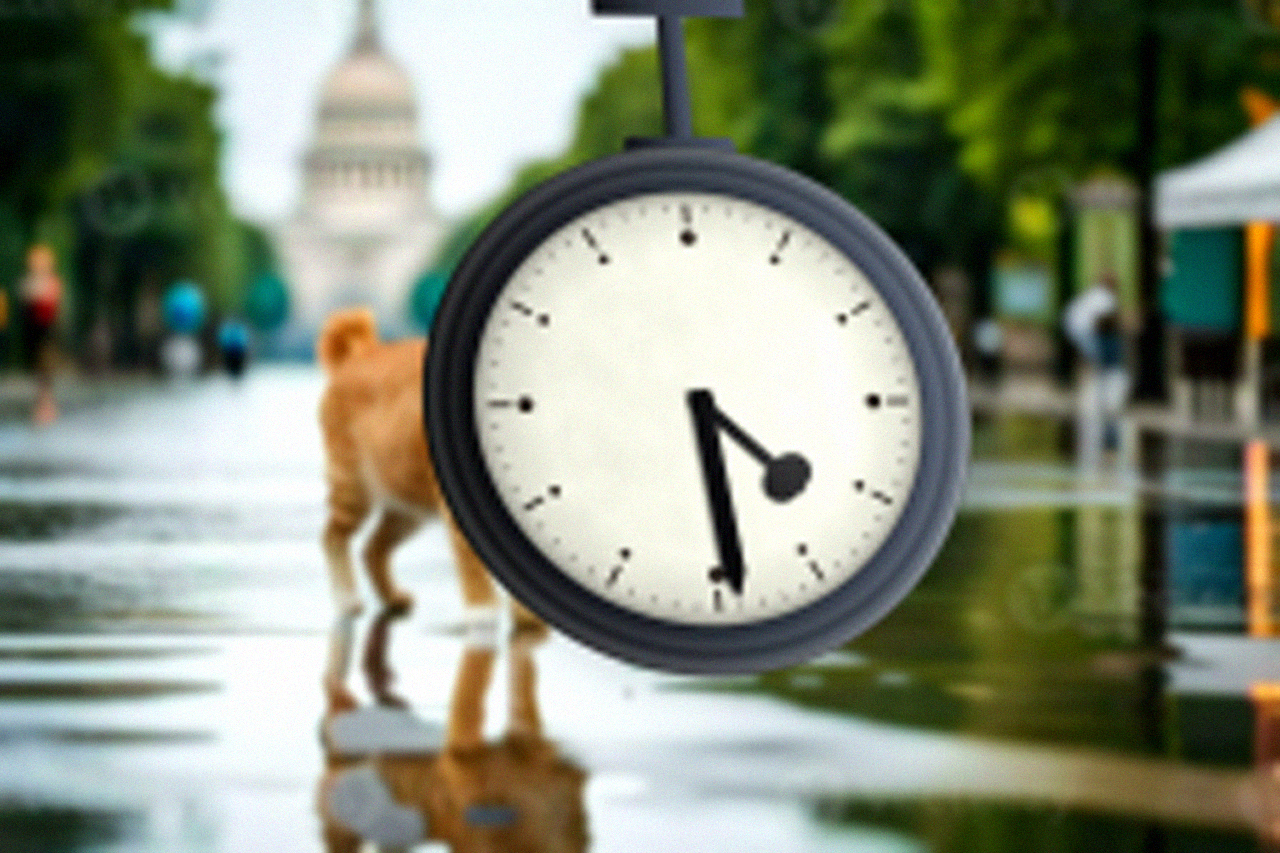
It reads {"hour": 4, "minute": 29}
